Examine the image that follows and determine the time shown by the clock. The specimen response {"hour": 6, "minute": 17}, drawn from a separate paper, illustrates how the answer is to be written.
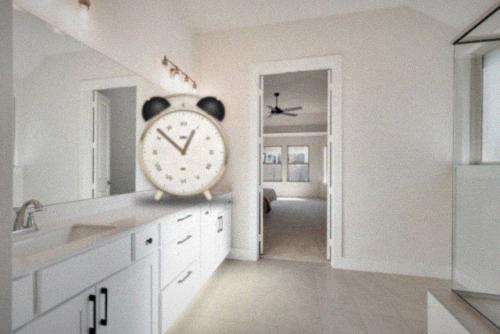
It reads {"hour": 12, "minute": 52}
